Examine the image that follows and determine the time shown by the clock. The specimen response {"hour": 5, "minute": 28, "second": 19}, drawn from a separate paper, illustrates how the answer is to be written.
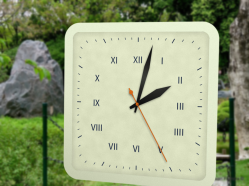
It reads {"hour": 2, "minute": 2, "second": 25}
